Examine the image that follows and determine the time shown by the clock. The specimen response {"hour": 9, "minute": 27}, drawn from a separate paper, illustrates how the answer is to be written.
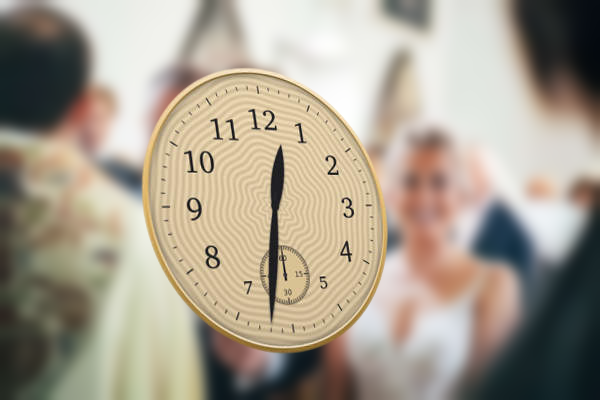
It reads {"hour": 12, "minute": 32}
